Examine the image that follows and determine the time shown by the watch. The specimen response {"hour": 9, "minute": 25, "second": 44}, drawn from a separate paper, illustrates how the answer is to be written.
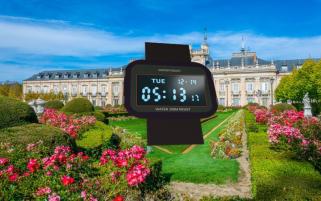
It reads {"hour": 5, "minute": 13, "second": 17}
